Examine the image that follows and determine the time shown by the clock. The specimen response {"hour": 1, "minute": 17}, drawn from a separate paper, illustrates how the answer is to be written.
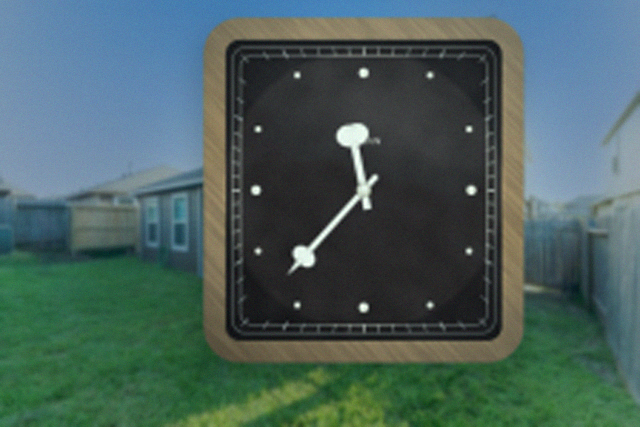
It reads {"hour": 11, "minute": 37}
